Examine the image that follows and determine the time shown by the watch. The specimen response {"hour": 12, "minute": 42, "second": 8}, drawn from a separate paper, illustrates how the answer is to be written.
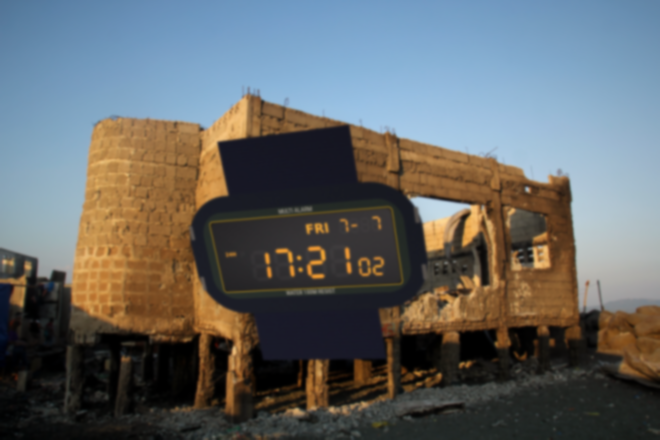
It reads {"hour": 17, "minute": 21, "second": 2}
